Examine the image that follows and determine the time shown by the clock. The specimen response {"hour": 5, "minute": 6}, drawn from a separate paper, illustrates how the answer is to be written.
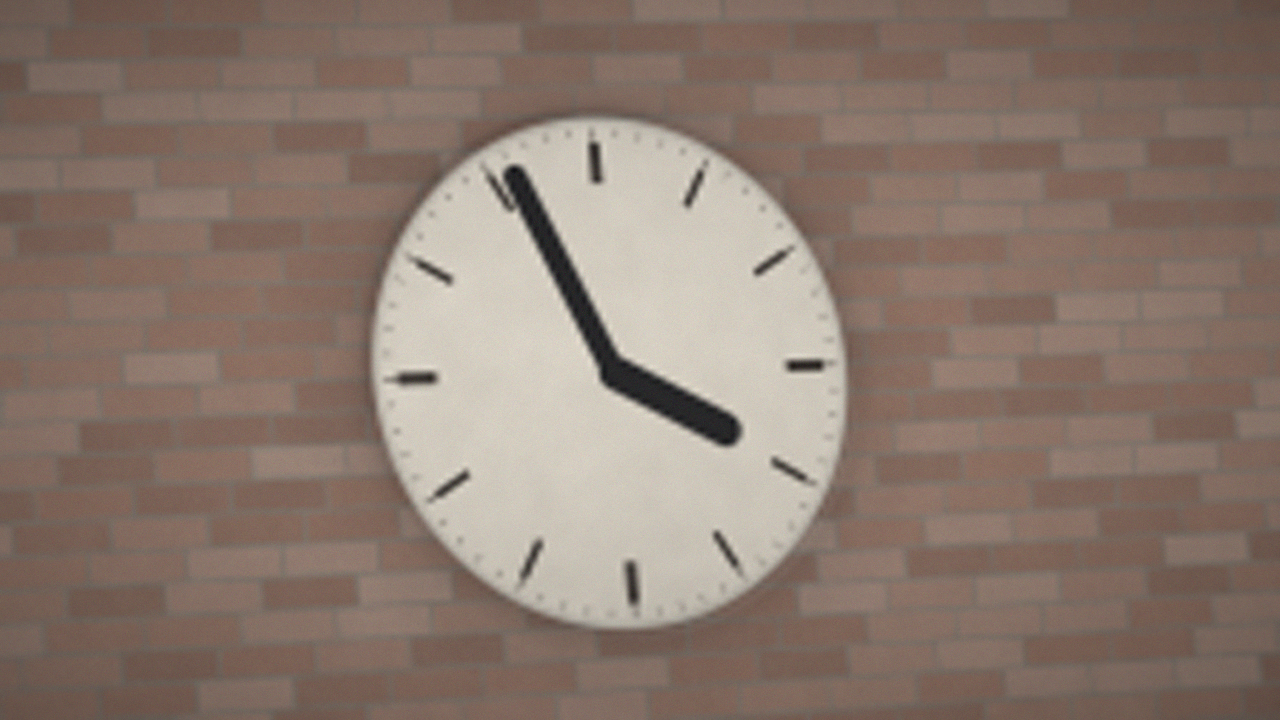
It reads {"hour": 3, "minute": 56}
